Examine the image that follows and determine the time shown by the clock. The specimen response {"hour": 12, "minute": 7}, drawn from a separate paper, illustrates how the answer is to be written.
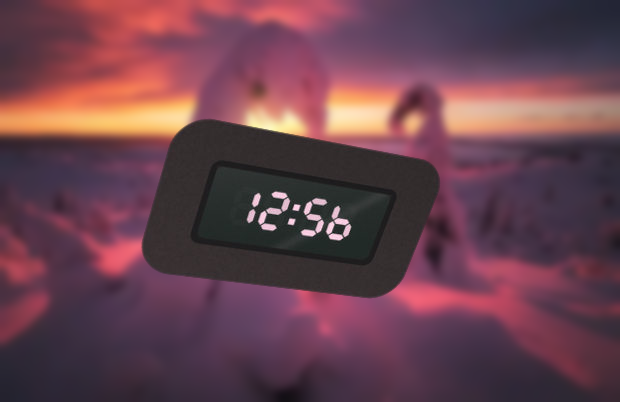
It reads {"hour": 12, "minute": 56}
